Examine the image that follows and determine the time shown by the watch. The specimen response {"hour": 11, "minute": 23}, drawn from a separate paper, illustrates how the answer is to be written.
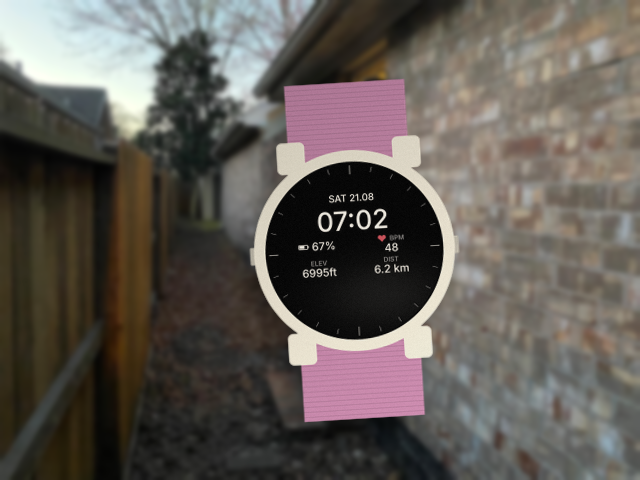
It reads {"hour": 7, "minute": 2}
